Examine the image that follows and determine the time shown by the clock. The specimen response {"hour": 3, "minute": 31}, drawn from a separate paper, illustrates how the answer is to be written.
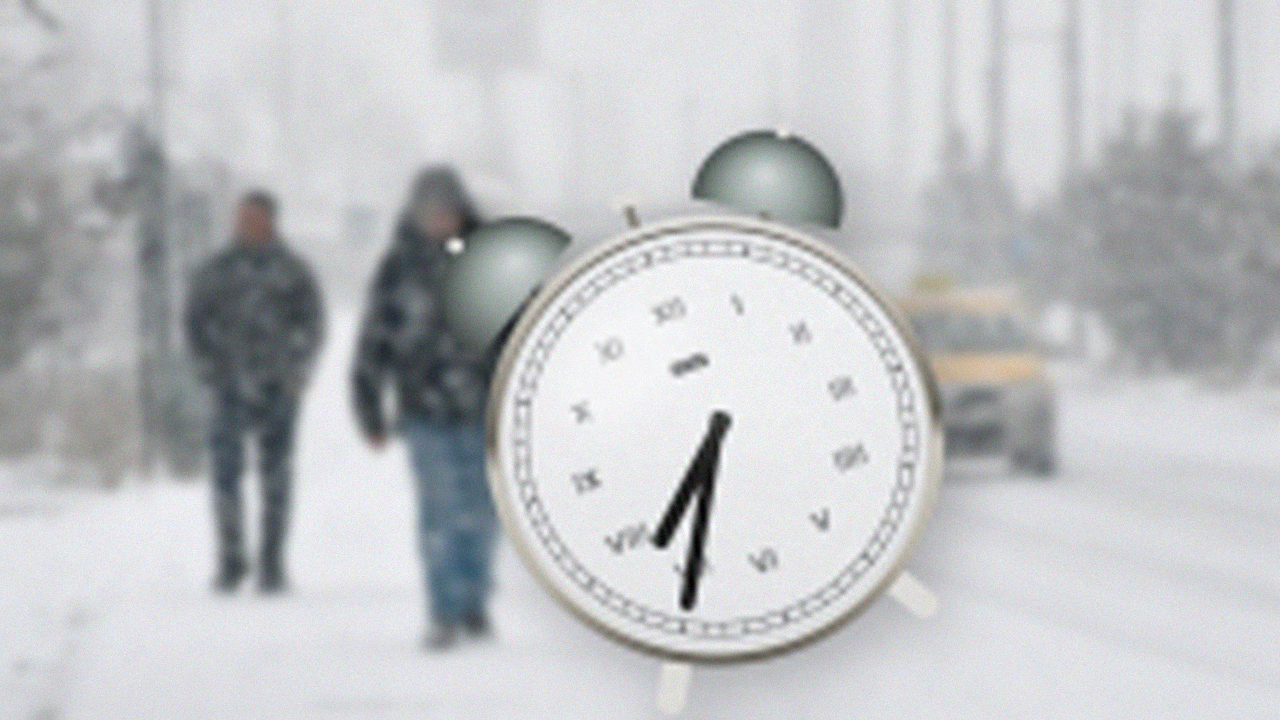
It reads {"hour": 7, "minute": 35}
